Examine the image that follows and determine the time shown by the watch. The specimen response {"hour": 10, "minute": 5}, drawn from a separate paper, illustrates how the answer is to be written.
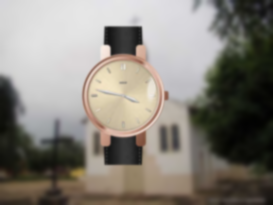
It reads {"hour": 3, "minute": 47}
